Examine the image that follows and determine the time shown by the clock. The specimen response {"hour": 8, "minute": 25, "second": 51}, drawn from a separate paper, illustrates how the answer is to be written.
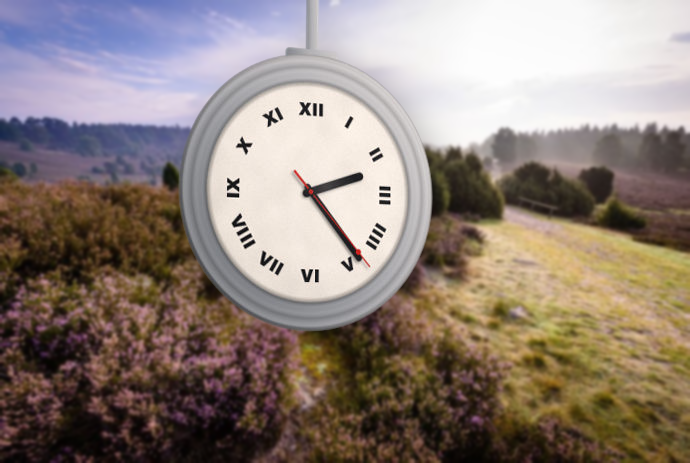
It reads {"hour": 2, "minute": 23, "second": 23}
